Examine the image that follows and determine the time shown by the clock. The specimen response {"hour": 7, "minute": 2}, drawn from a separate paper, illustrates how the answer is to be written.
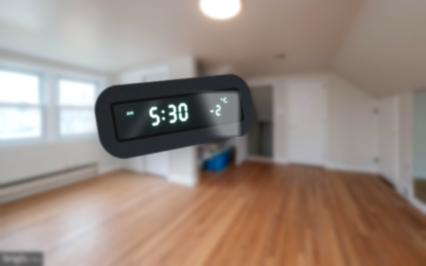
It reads {"hour": 5, "minute": 30}
